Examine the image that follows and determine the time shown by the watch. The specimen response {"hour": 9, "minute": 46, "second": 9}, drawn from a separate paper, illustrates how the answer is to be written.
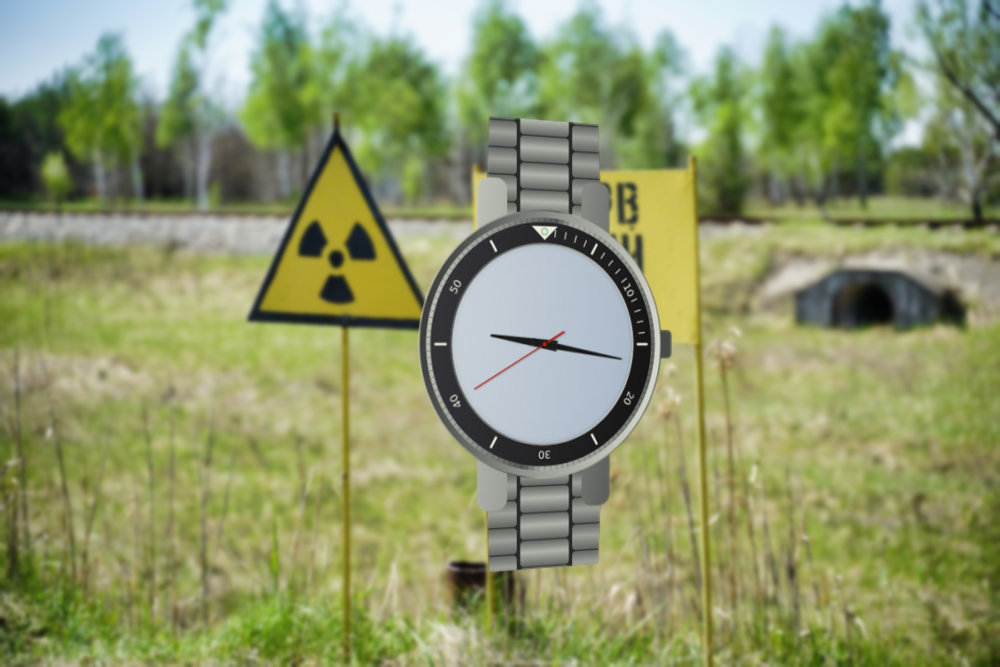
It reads {"hour": 9, "minute": 16, "second": 40}
